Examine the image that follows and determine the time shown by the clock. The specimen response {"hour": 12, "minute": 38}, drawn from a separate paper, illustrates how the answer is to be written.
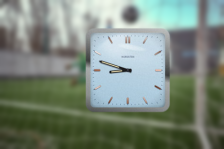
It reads {"hour": 8, "minute": 48}
